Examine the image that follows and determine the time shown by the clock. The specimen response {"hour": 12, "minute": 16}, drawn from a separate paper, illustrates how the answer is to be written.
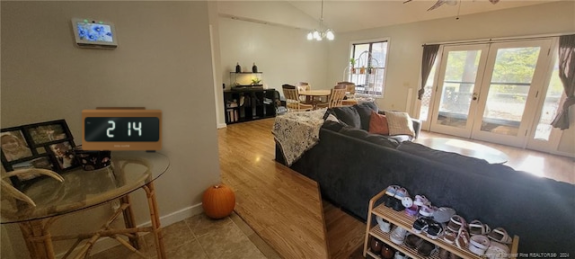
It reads {"hour": 2, "minute": 14}
